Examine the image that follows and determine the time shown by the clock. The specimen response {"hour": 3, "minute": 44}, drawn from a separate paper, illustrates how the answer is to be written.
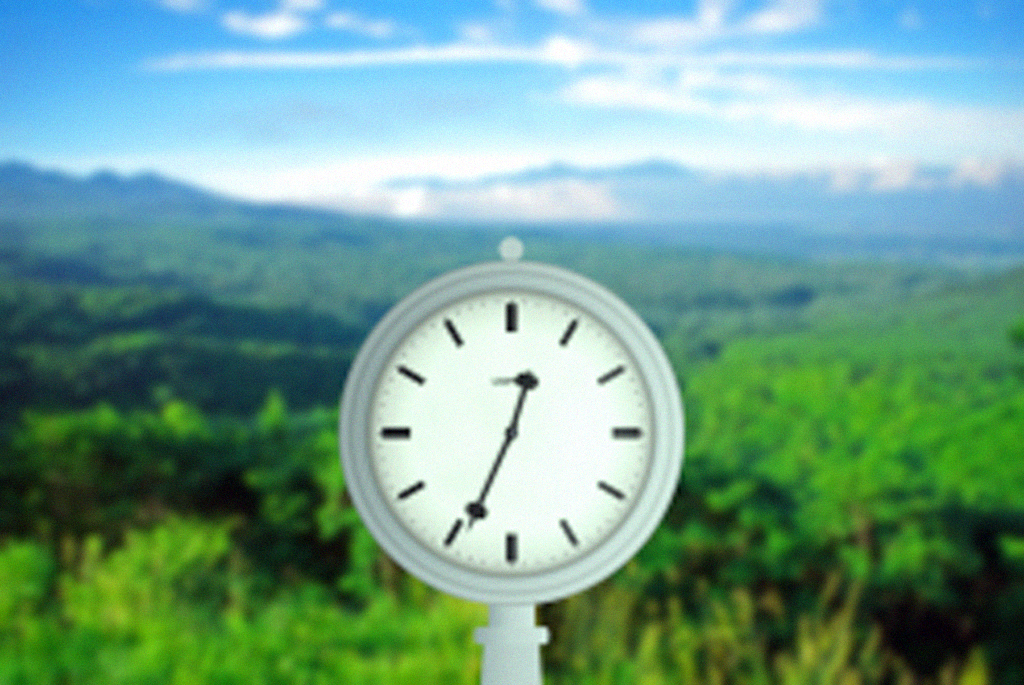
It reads {"hour": 12, "minute": 34}
